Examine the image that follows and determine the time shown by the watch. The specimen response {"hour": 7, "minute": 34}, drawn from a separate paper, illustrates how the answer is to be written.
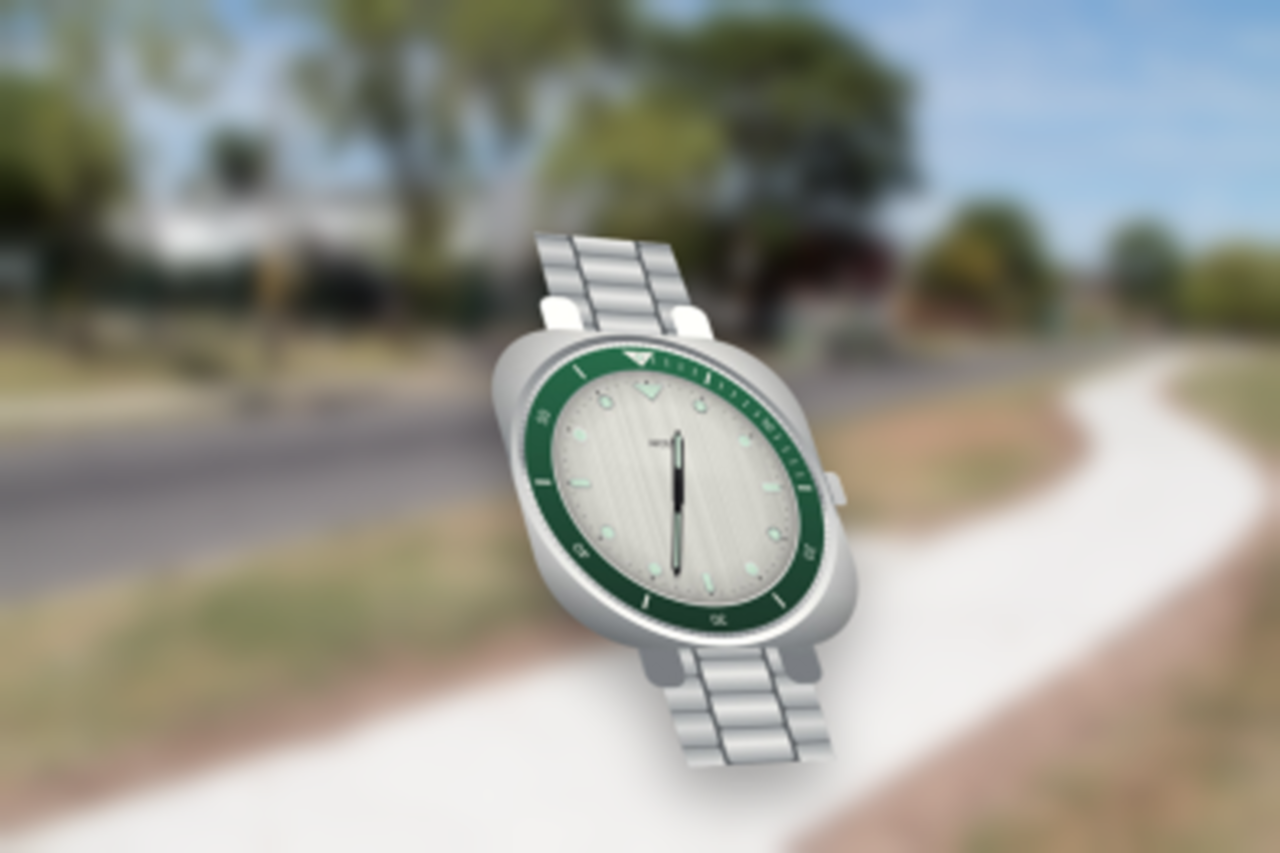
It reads {"hour": 12, "minute": 33}
